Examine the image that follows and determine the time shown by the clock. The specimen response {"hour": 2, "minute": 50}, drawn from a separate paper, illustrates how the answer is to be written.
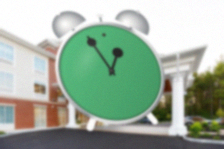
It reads {"hour": 12, "minute": 56}
